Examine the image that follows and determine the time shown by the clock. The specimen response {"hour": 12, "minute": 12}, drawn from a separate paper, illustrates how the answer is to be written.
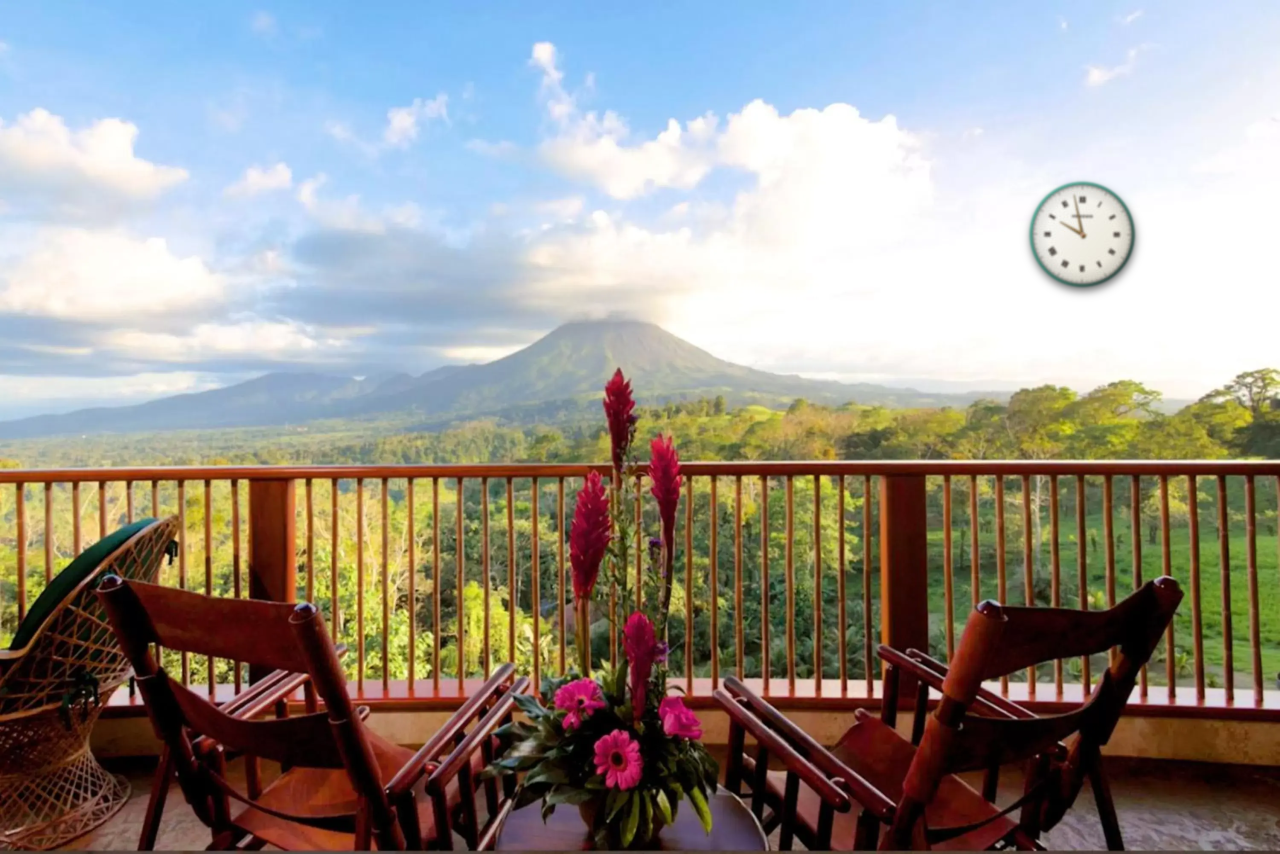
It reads {"hour": 9, "minute": 58}
